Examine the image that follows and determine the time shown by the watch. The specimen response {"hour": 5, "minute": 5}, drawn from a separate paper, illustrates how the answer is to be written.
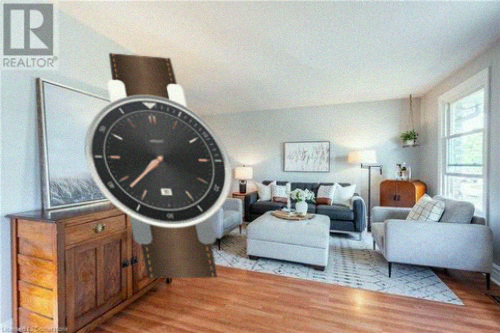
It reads {"hour": 7, "minute": 38}
